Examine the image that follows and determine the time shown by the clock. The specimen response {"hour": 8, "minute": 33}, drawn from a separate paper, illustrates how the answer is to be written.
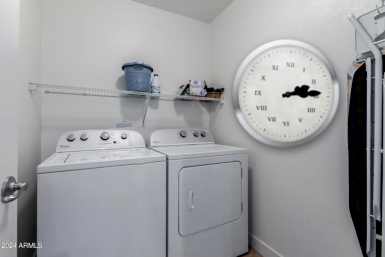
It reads {"hour": 2, "minute": 14}
